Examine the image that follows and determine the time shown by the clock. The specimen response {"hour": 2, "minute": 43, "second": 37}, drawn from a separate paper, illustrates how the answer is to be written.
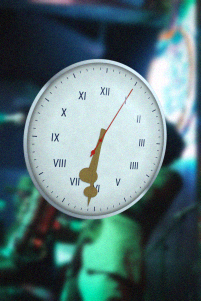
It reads {"hour": 6, "minute": 31, "second": 5}
